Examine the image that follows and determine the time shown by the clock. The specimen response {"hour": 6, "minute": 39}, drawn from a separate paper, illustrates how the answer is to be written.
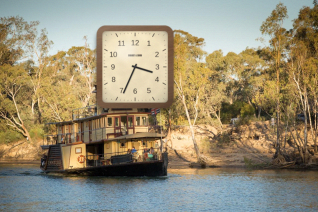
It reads {"hour": 3, "minute": 34}
